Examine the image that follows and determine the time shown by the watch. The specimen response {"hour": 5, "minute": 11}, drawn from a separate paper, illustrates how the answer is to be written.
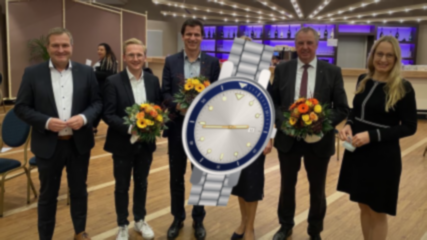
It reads {"hour": 2, "minute": 44}
